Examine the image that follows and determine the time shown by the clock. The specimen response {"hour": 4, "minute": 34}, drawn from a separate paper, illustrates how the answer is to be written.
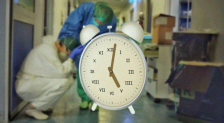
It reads {"hour": 5, "minute": 2}
